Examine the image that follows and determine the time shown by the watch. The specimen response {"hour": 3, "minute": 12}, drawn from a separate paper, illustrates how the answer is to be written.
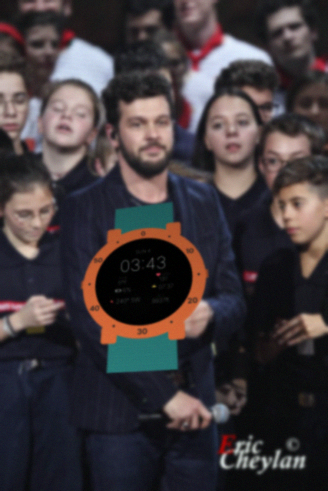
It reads {"hour": 3, "minute": 43}
